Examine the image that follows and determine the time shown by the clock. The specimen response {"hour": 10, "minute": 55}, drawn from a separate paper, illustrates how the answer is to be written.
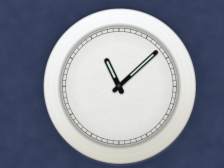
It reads {"hour": 11, "minute": 8}
